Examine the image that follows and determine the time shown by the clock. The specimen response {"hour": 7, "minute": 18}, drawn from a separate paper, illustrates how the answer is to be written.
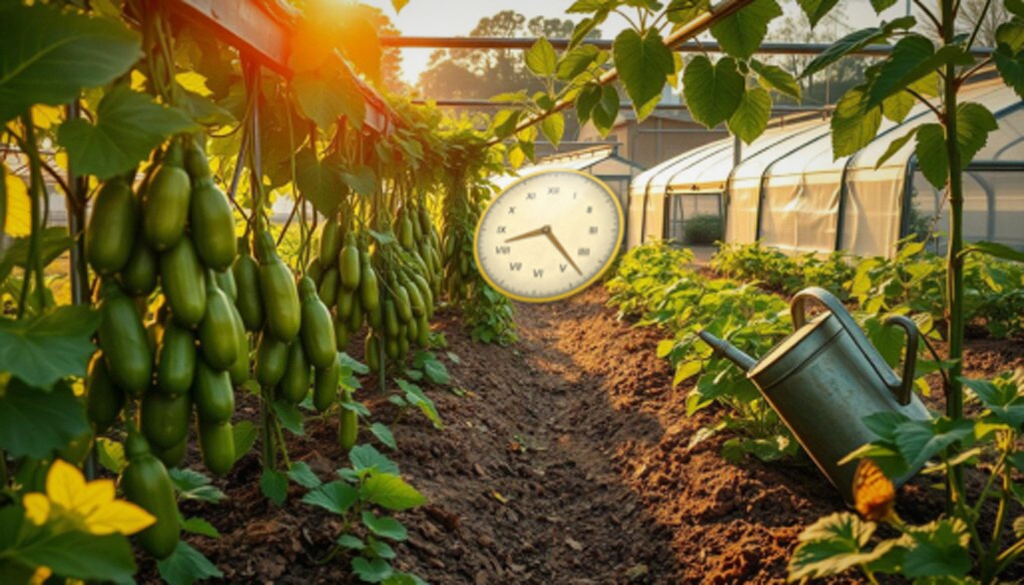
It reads {"hour": 8, "minute": 23}
